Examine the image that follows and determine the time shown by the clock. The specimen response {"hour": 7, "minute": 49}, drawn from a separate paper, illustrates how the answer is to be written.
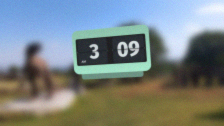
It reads {"hour": 3, "minute": 9}
